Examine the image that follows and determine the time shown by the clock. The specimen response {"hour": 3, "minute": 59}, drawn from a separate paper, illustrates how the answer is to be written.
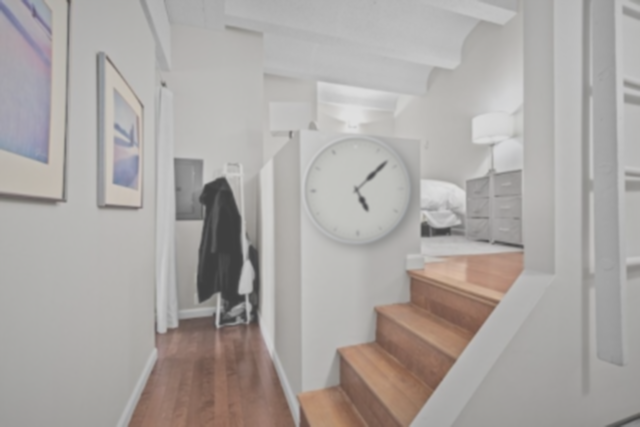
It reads {"hour": 5, "minute": 8}
